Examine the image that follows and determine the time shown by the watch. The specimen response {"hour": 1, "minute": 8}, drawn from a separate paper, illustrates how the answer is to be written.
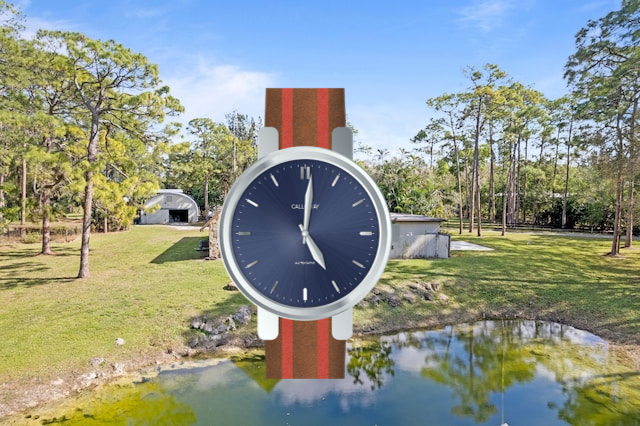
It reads {"hour": 5, "minute": 1}
